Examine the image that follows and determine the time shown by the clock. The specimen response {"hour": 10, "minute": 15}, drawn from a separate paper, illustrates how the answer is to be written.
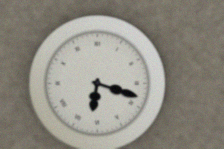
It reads {"hour": 6, "minute": 18}
